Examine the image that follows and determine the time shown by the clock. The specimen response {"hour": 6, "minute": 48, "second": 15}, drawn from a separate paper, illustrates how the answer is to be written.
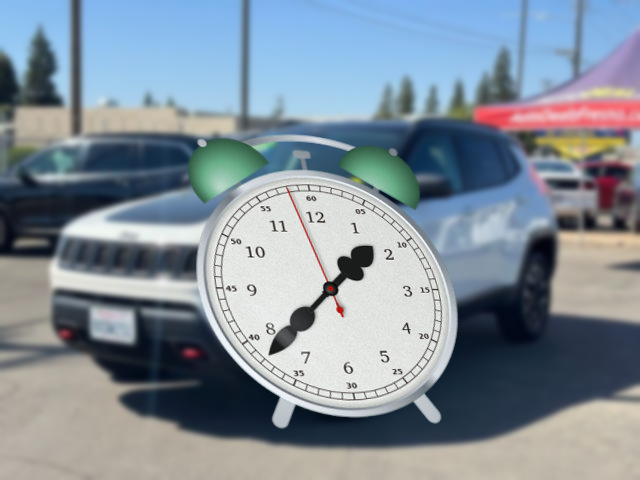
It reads {"hour": 1, "minute": 37, "second": 58}
